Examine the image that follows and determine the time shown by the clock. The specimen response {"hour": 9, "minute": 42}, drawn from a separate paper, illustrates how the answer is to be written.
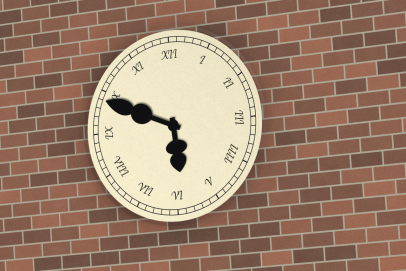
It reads {"hour": 5, "minute": 49}
